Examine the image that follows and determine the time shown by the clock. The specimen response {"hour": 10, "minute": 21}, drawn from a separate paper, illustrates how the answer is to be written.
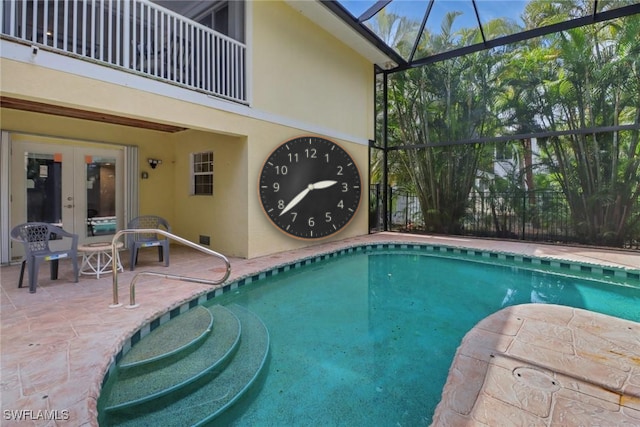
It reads {"hour": 2, "minute": 38}
